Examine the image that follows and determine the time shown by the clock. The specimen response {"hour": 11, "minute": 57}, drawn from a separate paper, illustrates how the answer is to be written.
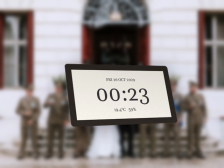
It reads {"hour": 0, "minute": 23}
